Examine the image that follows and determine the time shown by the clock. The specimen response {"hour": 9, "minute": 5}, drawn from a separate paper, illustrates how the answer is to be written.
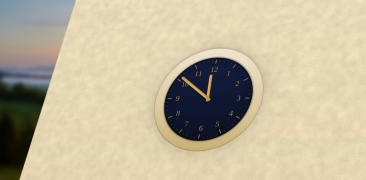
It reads {"hour": 11, "minute": 51}
